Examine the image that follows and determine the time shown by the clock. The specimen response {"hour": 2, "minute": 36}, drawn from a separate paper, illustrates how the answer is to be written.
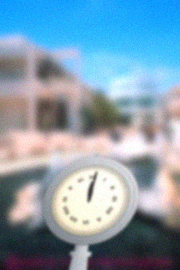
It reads {"hour": 12, "minute": 1}
